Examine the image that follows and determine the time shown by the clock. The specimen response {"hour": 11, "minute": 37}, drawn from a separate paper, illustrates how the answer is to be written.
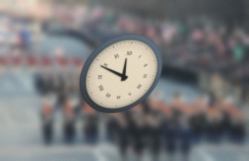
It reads {"hour": 11, "minute": 49}
